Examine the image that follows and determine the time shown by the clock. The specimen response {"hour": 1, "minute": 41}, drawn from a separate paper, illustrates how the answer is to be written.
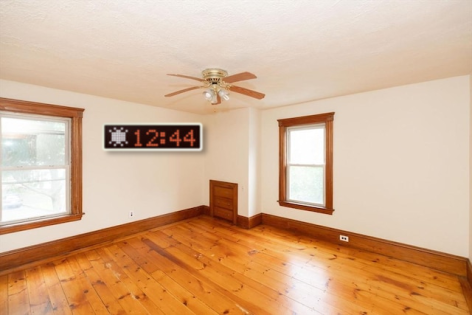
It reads {"hour": 12, "minute": 44}
